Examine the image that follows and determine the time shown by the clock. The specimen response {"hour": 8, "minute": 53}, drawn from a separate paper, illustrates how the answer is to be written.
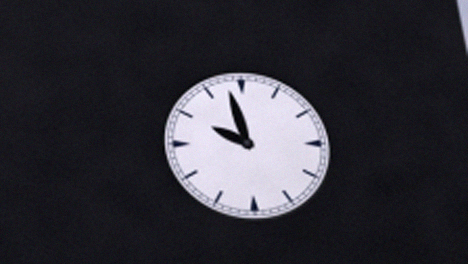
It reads {"hour": 9, "minute": 58}
